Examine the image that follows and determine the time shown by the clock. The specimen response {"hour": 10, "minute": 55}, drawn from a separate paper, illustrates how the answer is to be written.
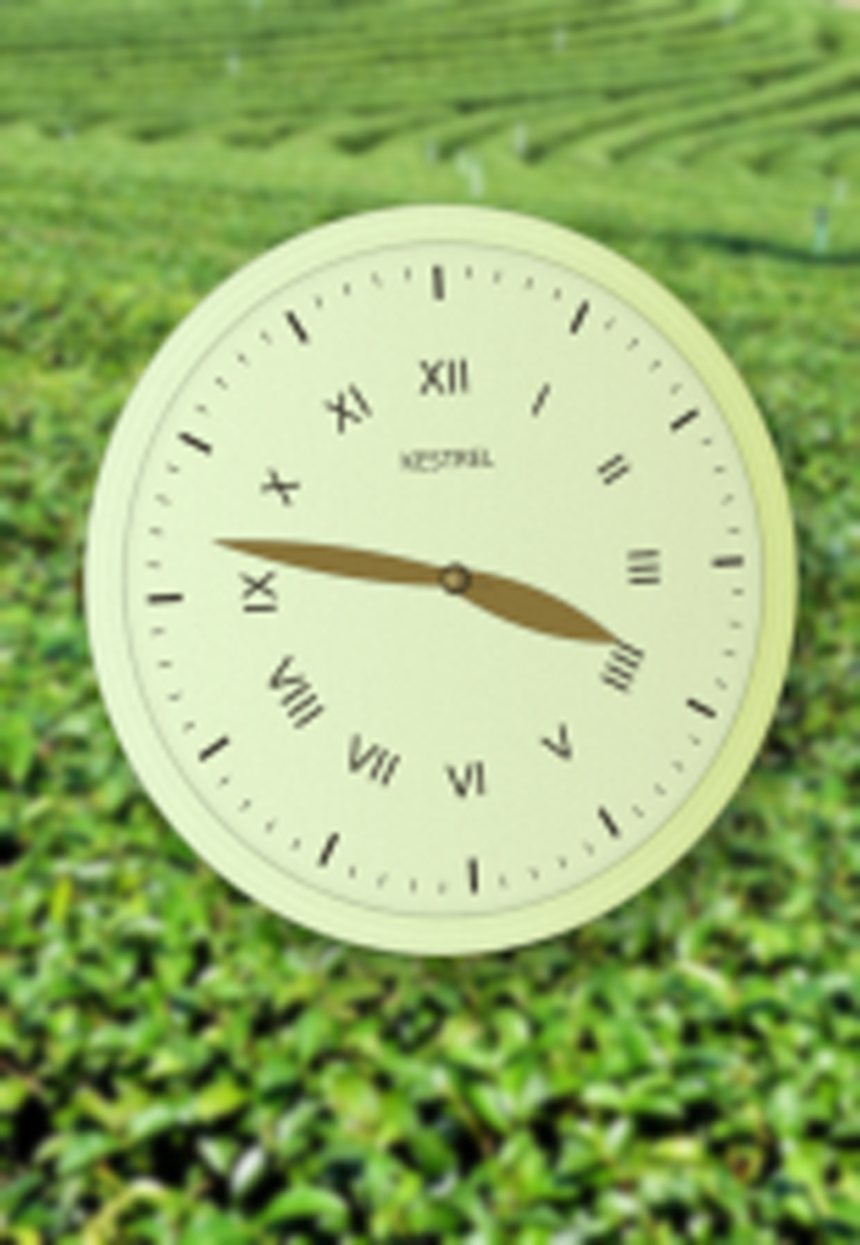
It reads {"hour": 3, "minute": 47}
